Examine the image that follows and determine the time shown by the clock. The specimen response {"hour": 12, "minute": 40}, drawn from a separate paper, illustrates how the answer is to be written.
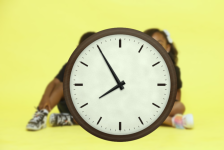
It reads {"hour": 7, "minute": 55}
